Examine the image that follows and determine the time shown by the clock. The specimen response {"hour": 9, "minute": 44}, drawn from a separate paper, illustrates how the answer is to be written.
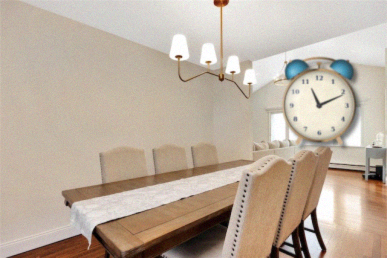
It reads {"hour": 11, "minute": 11}
